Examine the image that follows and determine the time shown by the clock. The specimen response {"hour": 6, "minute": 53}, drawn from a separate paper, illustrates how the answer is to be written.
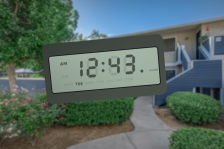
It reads {"hour": 12, "minute": 43}
